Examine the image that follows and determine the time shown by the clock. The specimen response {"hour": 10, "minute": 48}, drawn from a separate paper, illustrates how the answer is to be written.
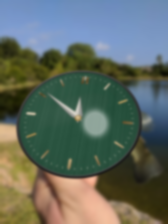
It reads {"hour": 11, "minute": 51}
